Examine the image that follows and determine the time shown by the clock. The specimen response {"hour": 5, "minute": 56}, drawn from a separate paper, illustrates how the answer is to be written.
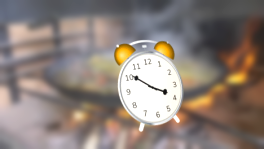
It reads {"hour": 3, "minute": 51}
